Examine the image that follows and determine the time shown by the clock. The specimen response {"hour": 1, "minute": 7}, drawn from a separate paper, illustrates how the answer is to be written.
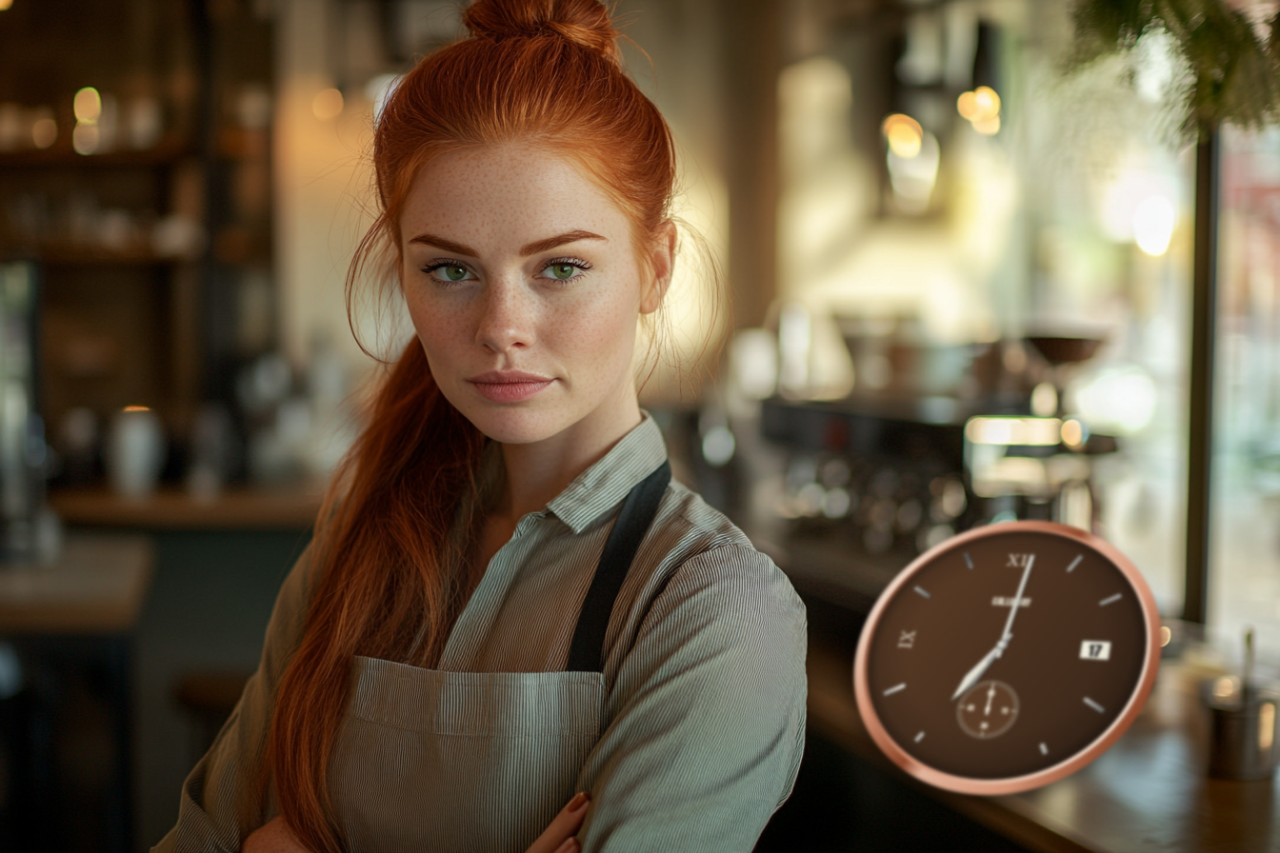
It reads {"hour": 7, "minute": 1}
